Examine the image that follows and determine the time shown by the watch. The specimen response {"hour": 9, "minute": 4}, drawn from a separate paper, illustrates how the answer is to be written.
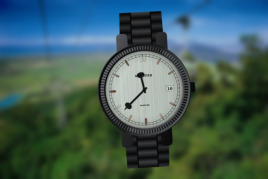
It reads {"hour": 11, "minute": 38}
